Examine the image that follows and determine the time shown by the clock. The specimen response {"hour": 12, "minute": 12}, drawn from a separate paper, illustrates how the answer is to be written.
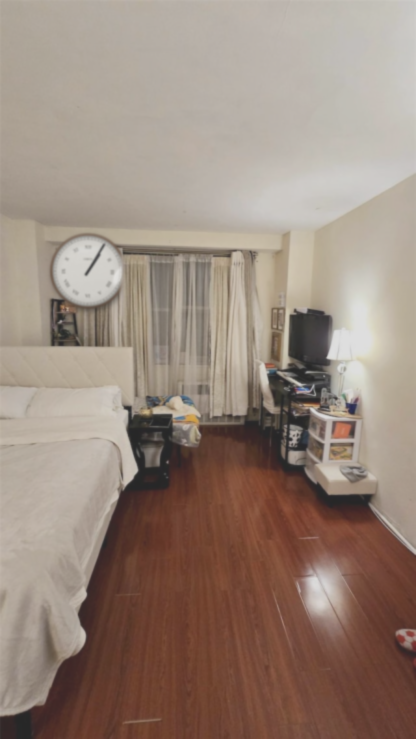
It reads {"hour": 1, "minute": 5}
